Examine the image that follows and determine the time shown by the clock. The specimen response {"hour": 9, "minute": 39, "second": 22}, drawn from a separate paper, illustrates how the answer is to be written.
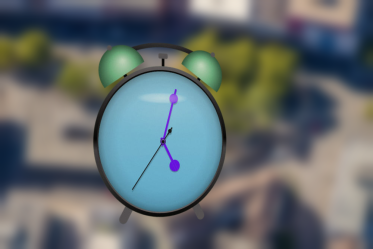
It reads {"hour": 5, "minute": 2, "second": 36}
